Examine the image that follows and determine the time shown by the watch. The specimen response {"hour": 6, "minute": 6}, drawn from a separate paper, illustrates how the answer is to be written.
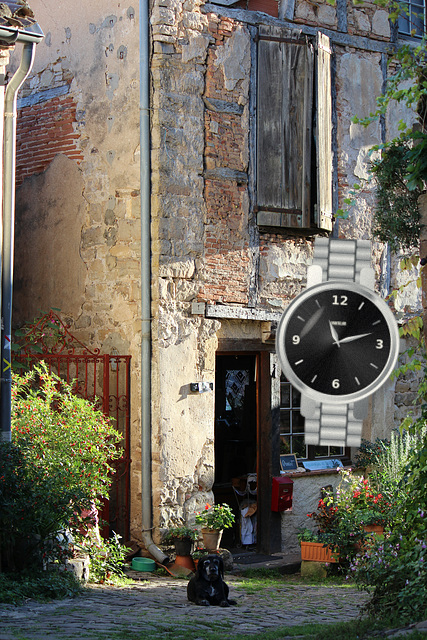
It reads {"hour": 11, "minute": 12}
